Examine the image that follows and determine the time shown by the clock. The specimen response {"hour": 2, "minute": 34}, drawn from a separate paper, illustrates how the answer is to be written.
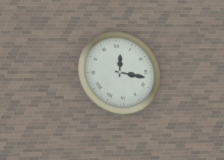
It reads {"hour": 12, "minute": 17}
